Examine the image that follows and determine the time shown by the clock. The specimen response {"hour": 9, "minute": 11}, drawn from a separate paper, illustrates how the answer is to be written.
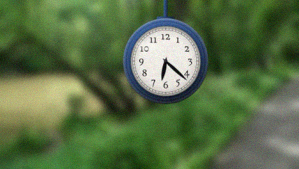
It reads {"hour": 6, "minute": 22}
